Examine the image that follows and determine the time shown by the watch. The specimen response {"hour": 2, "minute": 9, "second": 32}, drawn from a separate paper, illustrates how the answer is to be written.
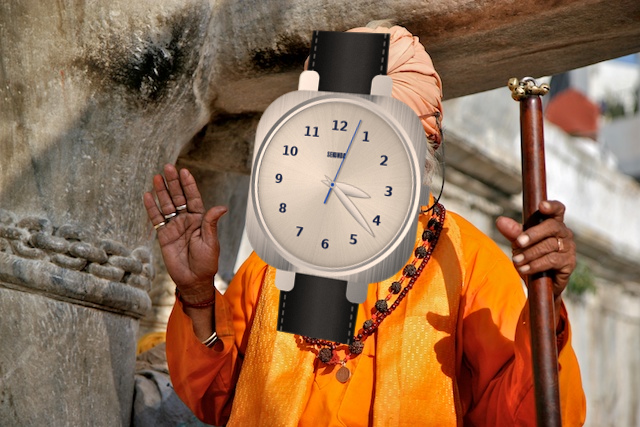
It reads {"hour": 3, "minute": 22, "second": 3}
